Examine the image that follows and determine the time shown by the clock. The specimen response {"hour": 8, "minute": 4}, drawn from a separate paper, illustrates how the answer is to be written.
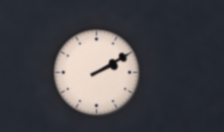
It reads {"hour": 2, "minute": 10}
